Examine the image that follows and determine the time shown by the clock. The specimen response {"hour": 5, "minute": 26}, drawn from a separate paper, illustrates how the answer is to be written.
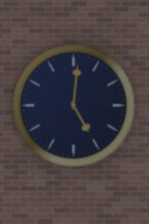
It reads {"hour": 5, "minute": 1}
